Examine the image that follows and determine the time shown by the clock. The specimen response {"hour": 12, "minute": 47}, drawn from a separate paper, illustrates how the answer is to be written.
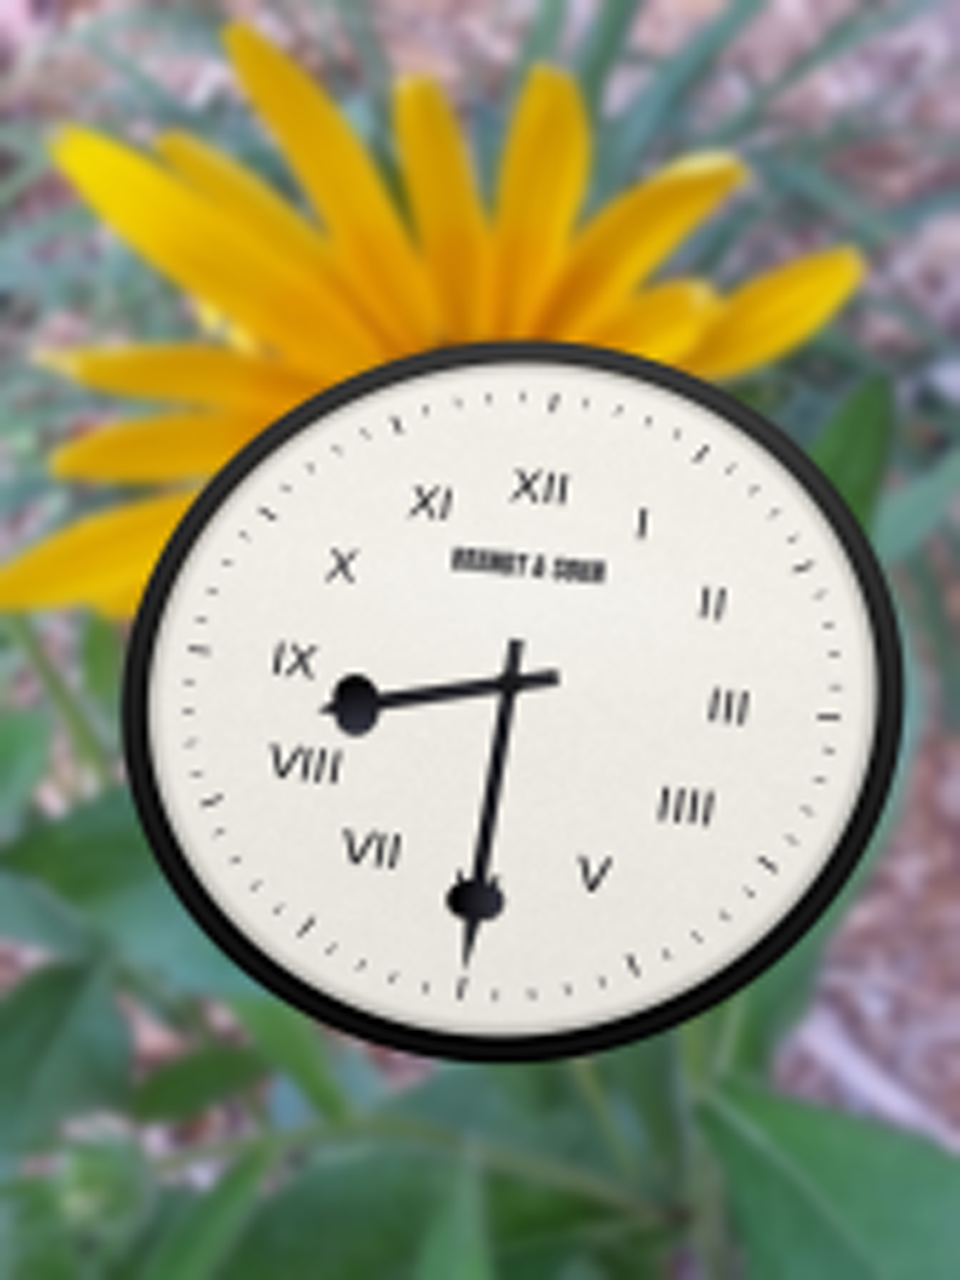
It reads {"hour": 8, "minute": 30}
